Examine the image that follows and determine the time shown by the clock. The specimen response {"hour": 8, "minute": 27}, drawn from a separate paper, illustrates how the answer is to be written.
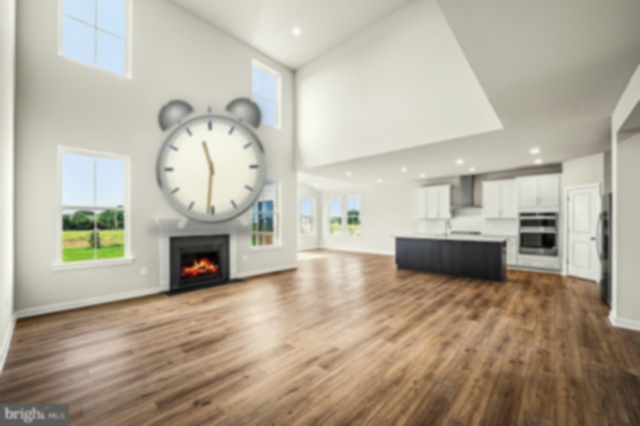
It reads {"hour": 11, "minute": 31}
